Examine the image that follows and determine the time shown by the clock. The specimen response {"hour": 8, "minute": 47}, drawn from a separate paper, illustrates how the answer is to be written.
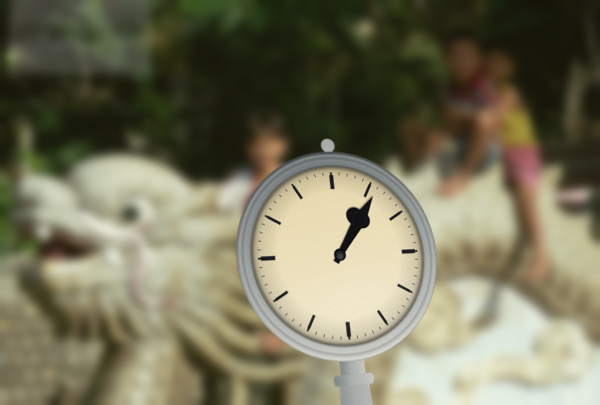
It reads {"hour": 1, "minute": 6}
